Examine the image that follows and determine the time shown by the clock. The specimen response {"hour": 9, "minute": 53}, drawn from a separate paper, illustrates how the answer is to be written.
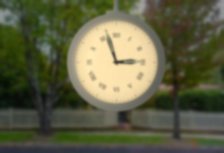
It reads {"hour": 2, "minute": 57}
